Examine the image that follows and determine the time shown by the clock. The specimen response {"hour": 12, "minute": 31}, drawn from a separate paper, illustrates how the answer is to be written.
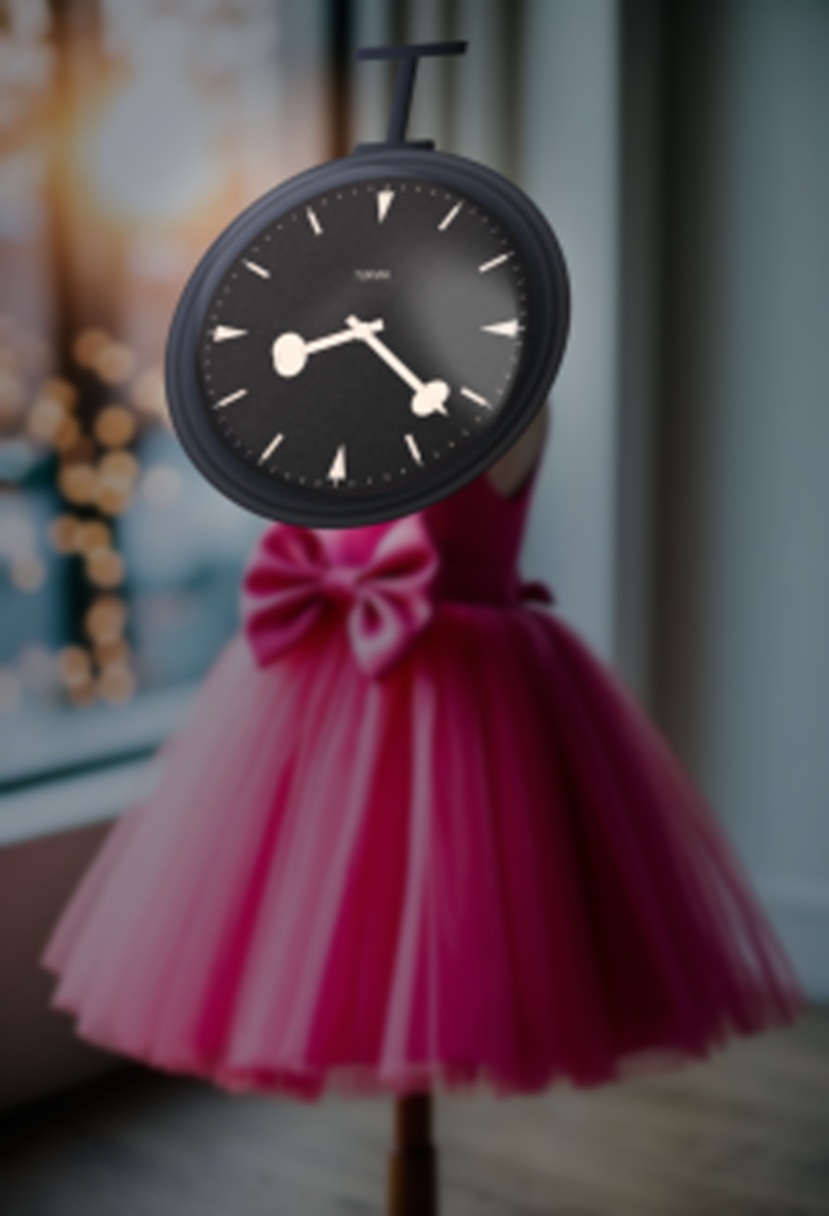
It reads {"hour": 8, "minute": 22}
